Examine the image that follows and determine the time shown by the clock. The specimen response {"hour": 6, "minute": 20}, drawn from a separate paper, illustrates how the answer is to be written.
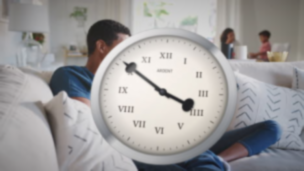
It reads {"hour": 3, "minute": 51}
